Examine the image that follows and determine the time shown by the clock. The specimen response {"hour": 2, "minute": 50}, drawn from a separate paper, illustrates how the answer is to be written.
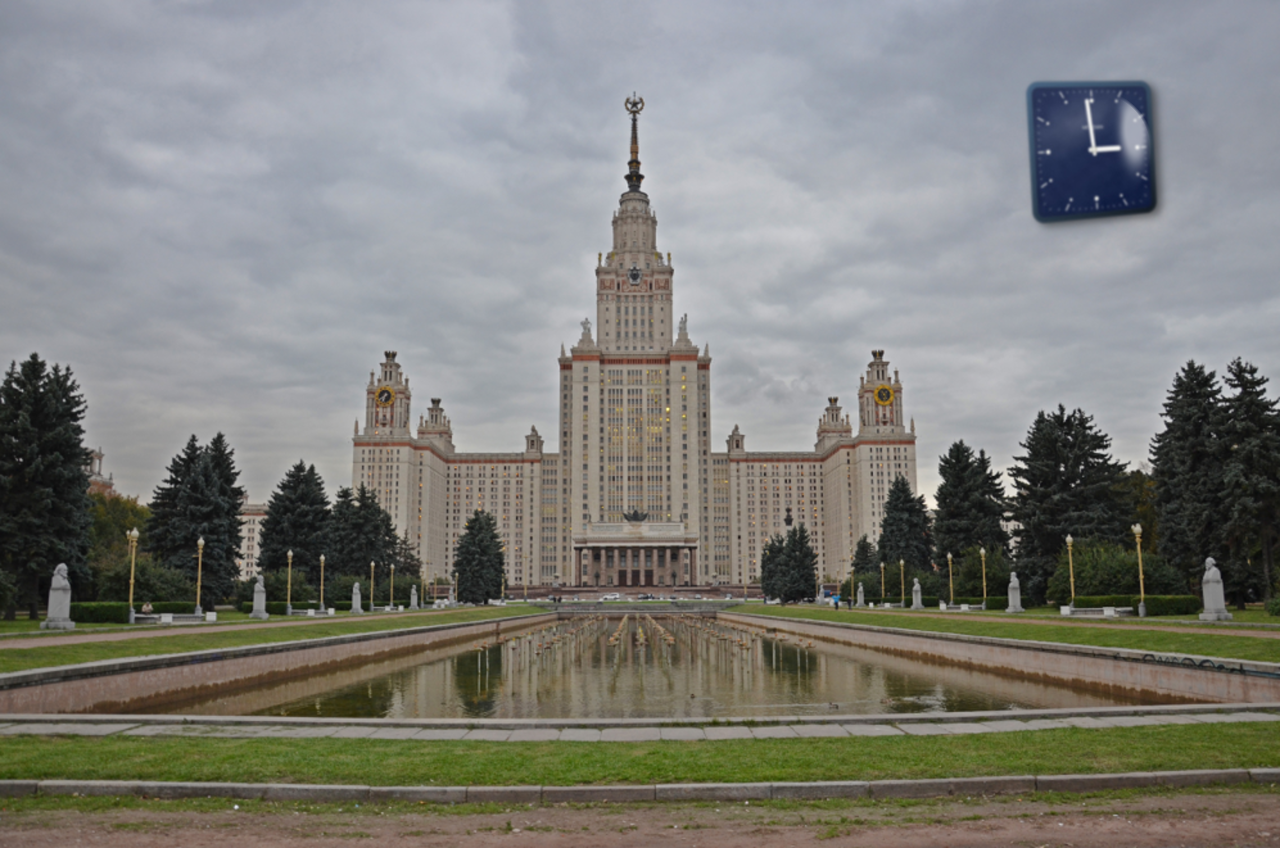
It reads {"hour": 2, "minute": 59}
